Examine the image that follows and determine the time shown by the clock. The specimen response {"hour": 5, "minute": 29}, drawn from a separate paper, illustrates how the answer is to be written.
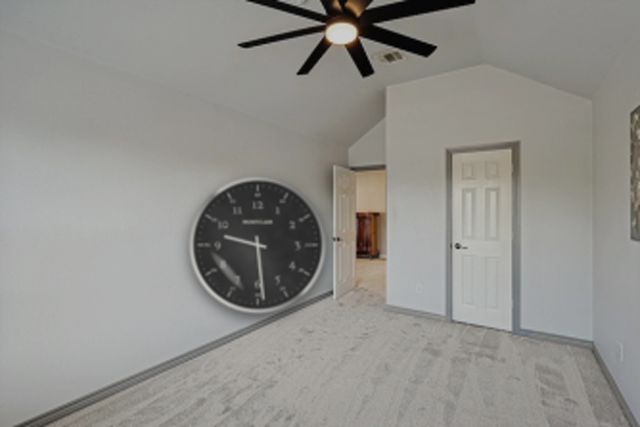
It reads {"hour": 9, "minute": 29}
